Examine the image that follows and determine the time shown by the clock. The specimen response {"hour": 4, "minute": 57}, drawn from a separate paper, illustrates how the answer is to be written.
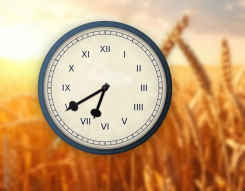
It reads {"hour": 6, "minute": 40}
